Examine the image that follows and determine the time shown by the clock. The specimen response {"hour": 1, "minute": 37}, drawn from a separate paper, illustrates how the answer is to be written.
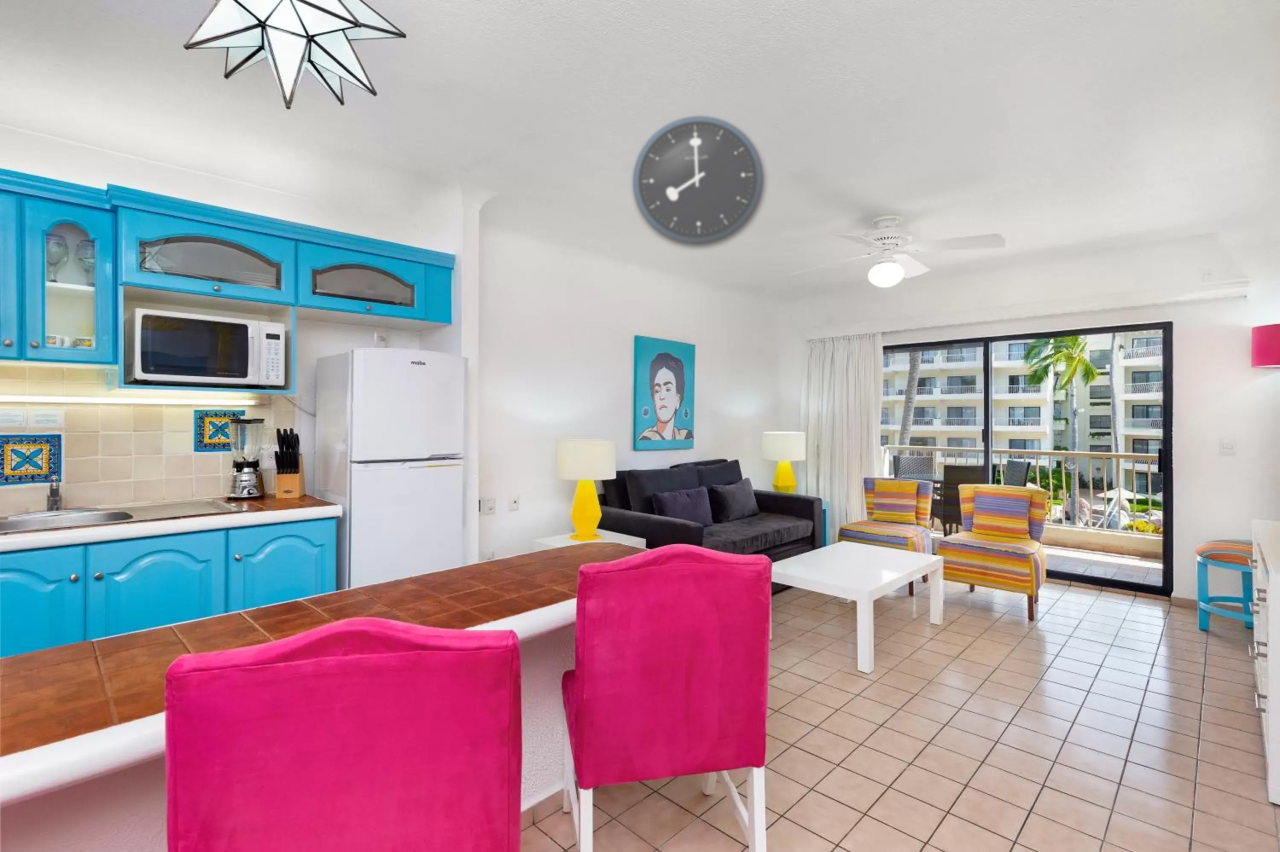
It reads {"hour": 8, "minute": 0}
